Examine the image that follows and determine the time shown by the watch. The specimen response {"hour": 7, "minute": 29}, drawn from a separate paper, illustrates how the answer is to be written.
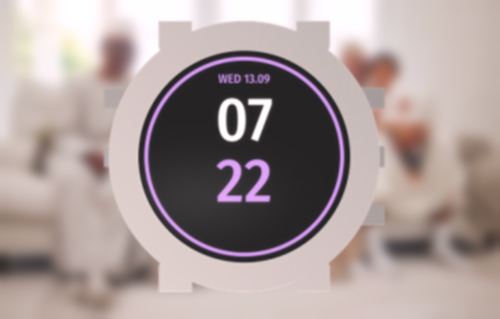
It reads {"hour": 7, "minute": 22}
